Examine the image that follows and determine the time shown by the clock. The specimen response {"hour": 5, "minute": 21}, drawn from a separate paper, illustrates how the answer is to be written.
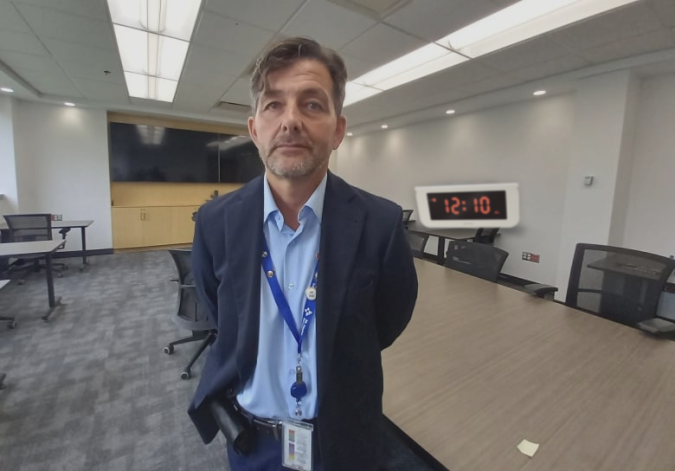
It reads {"hour": 12, "minute": 10}
